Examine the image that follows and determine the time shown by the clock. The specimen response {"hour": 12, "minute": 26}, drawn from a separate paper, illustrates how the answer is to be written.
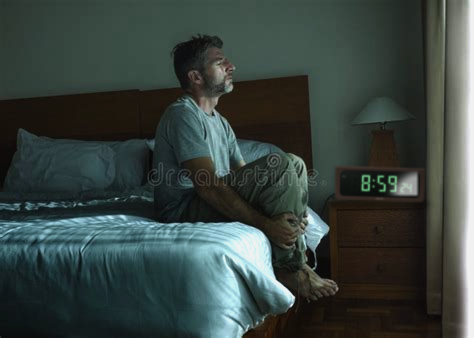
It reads {"hour": 8, "minute": 59}
